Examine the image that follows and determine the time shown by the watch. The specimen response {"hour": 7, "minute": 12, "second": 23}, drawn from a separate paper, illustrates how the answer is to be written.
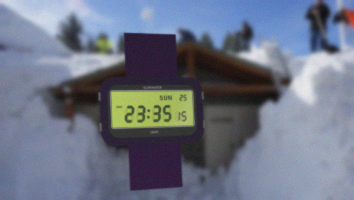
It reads {"hour": 23, "minute": 35, "second": 15}
